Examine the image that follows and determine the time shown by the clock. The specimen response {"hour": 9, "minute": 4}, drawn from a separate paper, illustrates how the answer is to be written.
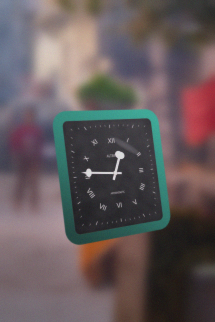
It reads {"hour": 12, "minute": 46}
